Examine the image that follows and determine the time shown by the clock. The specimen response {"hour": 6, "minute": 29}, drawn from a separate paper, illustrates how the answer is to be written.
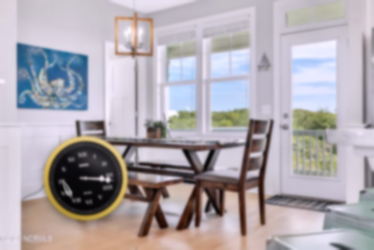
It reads {"hour": 3, "minute": 17}
